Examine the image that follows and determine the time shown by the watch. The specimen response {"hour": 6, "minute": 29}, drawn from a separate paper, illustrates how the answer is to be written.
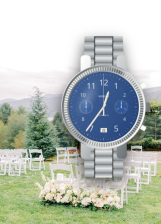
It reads {"hour": 12, "minute": 36}
